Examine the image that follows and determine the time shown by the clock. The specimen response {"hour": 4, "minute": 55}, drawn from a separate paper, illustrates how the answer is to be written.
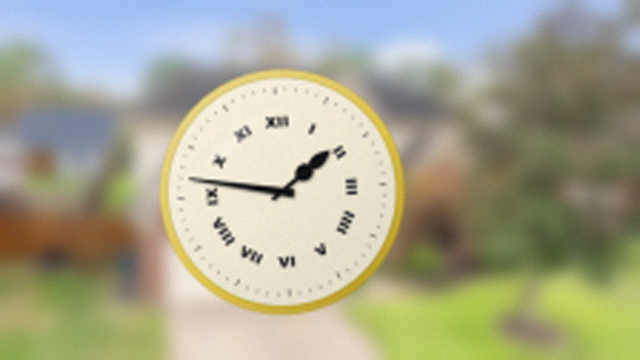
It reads {"hour": 1, "minute": 47}
